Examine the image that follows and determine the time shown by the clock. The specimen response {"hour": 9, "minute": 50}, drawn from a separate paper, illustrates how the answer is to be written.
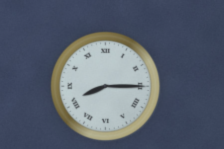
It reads {"hour": 8, "minute": 15}
